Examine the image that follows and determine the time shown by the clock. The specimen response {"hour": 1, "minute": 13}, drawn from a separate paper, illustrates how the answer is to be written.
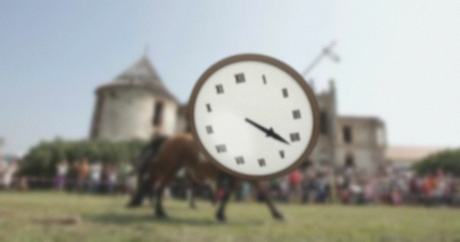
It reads {"hour": 4, "minute": 22}
